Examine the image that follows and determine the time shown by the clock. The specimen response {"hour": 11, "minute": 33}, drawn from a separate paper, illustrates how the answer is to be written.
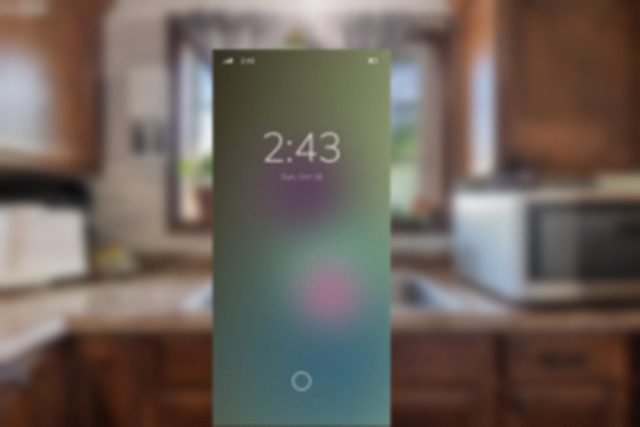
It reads {"hour": 2, "minute": 43}
